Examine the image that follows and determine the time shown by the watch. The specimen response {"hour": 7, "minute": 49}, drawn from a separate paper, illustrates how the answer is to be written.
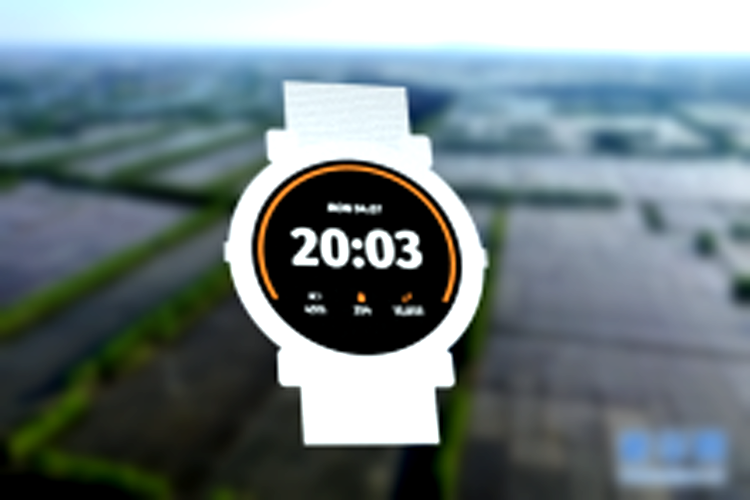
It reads {"hour": 20, "minute": 3}
